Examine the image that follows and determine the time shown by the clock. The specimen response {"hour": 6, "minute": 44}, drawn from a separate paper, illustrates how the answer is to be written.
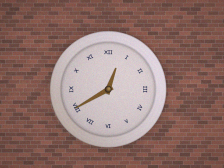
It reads {"hour": 12, "minute": 40}
